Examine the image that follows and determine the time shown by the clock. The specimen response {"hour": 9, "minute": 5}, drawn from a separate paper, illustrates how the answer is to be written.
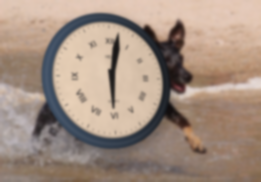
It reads {"hour": 6, "minute": 2}
